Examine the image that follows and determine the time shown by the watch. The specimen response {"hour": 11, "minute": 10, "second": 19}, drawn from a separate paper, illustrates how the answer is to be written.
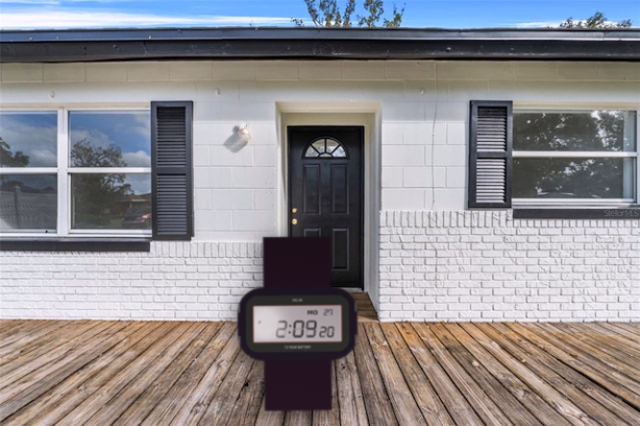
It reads {"hour": 2, "minute": 9, "second": 20}
